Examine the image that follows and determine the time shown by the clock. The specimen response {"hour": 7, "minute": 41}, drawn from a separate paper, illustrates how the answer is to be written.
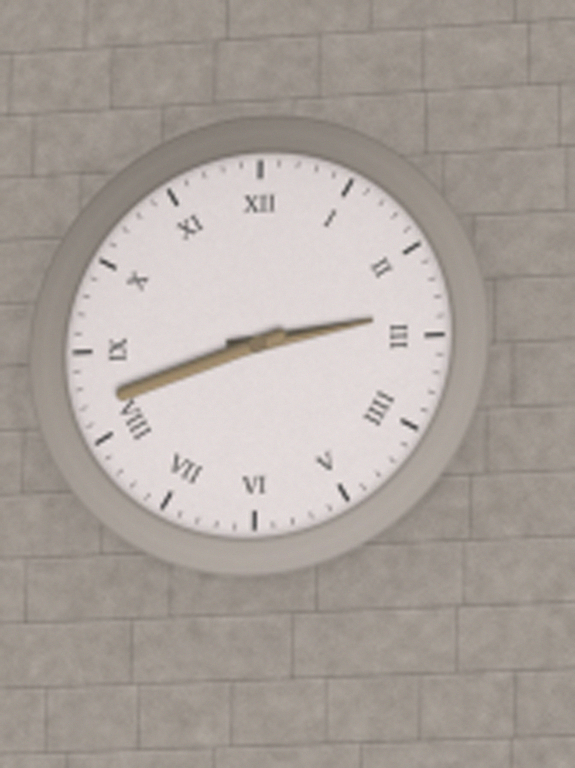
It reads {"hour": 2, "minute": 42}
